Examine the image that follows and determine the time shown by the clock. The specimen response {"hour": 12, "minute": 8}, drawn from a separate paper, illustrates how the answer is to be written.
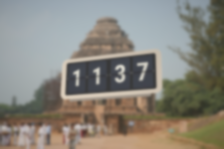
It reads {"hour": 11, "minute": 37}
